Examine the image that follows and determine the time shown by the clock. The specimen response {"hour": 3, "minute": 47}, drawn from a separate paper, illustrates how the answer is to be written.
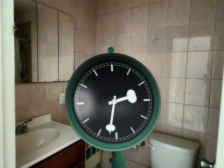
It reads {"hour": 2, "minute": 32}
